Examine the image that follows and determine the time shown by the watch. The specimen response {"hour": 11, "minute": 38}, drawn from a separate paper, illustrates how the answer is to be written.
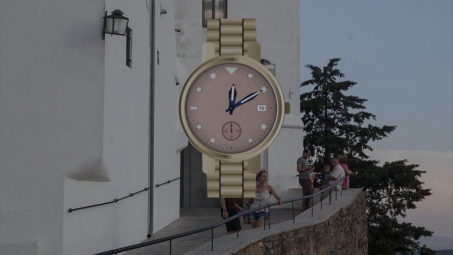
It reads {"hour": 12, "minute": 10}
